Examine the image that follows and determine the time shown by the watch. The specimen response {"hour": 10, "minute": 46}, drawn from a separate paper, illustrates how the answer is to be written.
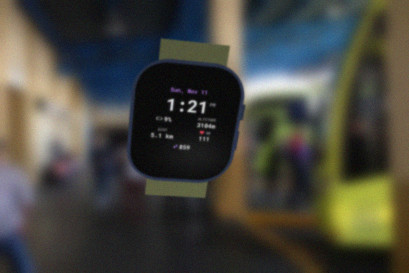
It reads {"hour": 1, "minute": 21}
